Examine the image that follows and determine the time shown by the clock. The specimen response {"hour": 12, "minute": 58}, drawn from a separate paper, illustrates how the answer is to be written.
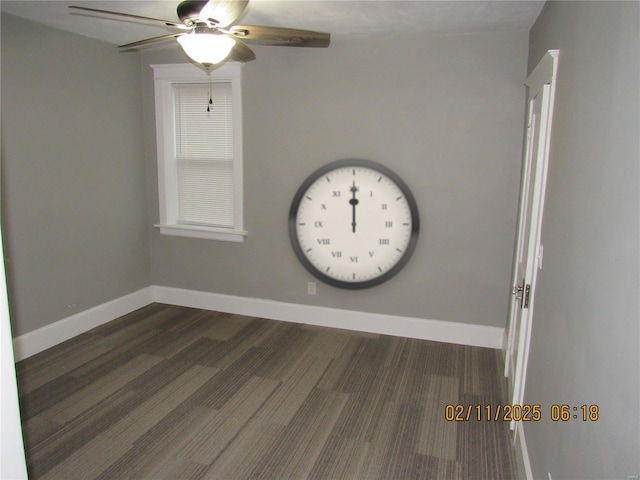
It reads {"hour": 12, "minute": 0}
